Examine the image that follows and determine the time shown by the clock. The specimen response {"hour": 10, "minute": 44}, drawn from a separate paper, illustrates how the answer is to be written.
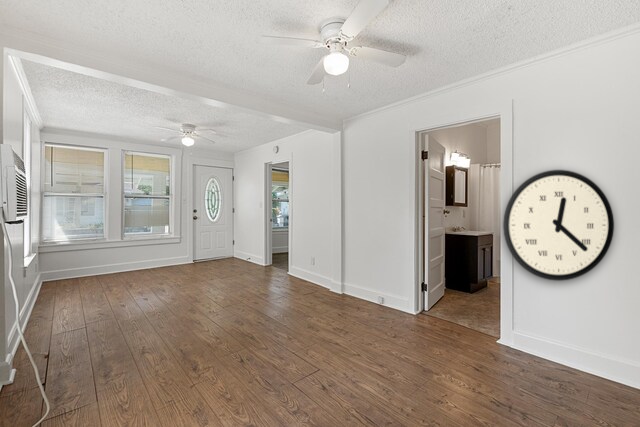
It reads {"hour": 12, "minute": 22}
